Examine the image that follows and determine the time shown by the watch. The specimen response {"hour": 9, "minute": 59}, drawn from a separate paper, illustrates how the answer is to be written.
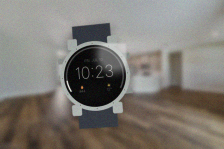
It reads {"hour": 10, "minute": 23}
